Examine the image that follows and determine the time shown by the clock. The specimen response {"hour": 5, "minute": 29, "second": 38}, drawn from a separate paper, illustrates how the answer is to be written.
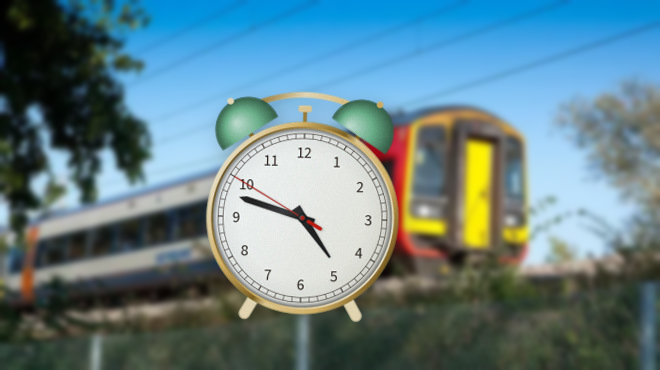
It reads {"hour": 4, "minute": 47, "second": 50}
